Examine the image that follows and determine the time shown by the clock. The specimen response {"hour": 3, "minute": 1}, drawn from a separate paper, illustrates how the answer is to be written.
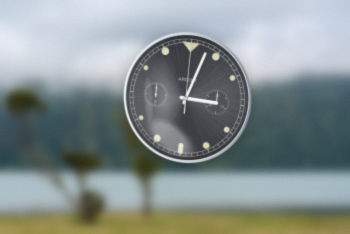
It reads {"hour": 3, "minute": 3}
